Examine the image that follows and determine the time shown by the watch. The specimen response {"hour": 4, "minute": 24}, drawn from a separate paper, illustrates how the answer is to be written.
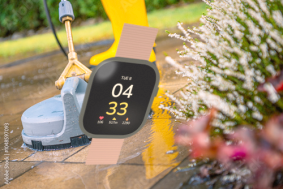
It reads {"hour": 4, "minute": 33}
